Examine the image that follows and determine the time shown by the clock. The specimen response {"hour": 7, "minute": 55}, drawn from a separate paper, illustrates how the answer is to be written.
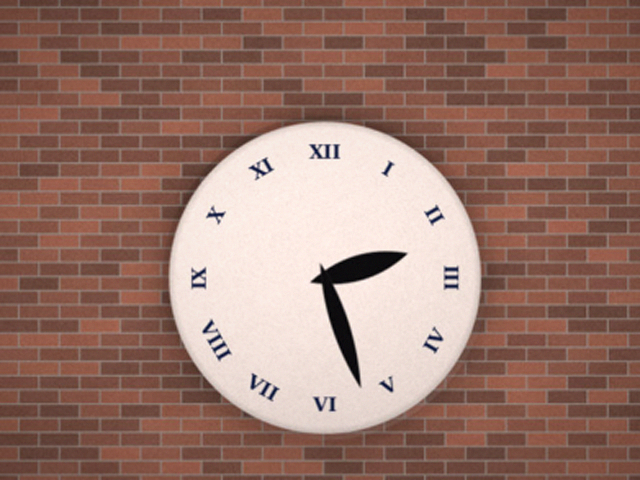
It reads {"hour": 2, "minute": 27}
